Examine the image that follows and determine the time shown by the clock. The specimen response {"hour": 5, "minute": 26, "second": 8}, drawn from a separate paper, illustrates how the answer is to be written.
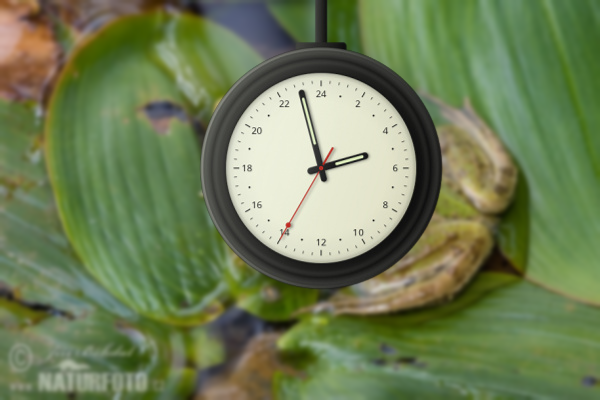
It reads {"hour": 4, "minute": 57, "second": 35}
